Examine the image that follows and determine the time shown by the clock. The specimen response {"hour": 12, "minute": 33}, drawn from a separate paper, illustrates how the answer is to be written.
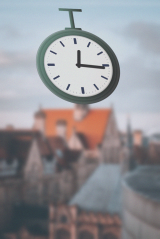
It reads {"hour": 12, "minute": 16}
